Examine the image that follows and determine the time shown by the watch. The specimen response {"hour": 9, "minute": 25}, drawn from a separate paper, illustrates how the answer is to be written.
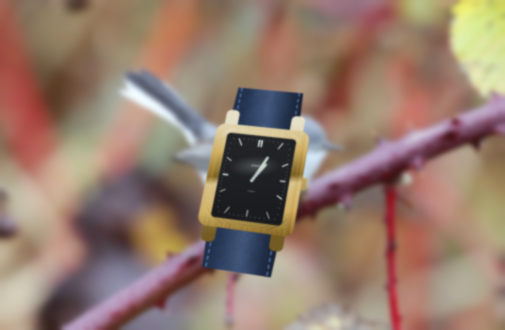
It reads {"hour": 1, "minute": 4}
